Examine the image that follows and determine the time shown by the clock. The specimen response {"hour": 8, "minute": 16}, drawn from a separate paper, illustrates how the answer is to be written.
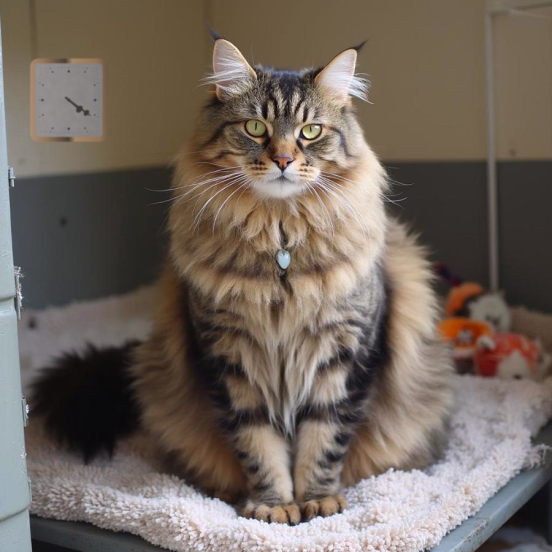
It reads {"hour": 4, "minute": 21}
